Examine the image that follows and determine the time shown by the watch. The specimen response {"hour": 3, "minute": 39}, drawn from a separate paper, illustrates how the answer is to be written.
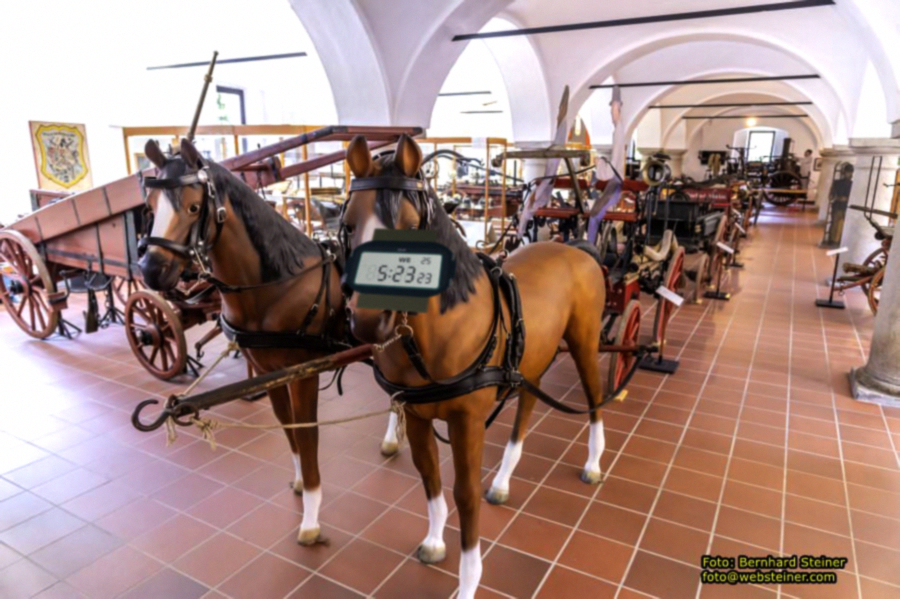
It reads {"hour": 5, "minute": 23}
